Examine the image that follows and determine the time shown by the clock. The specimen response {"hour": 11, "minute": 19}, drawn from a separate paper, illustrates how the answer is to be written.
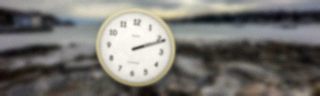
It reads {"hour": 2, "minute": 11}
